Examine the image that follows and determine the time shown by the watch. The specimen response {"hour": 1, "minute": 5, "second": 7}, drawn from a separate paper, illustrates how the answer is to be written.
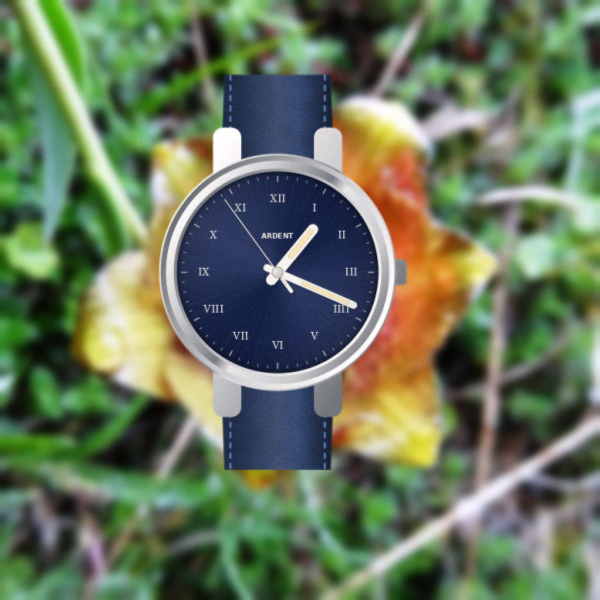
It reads {"hour": 1, "minute": 18, "second": 54}
